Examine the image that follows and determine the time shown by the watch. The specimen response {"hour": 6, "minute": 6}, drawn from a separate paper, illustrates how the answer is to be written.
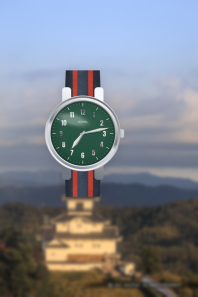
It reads {"hour": 7, "minute": 13}
